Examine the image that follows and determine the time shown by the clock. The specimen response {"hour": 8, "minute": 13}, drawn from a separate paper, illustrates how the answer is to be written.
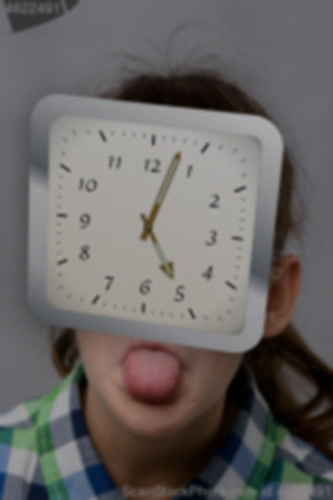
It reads {"hour": 5, "minute": 3}
